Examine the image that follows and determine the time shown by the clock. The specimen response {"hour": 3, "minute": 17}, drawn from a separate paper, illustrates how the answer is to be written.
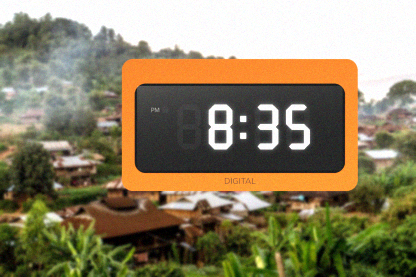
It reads {"hour": 8, "minute": 35}
